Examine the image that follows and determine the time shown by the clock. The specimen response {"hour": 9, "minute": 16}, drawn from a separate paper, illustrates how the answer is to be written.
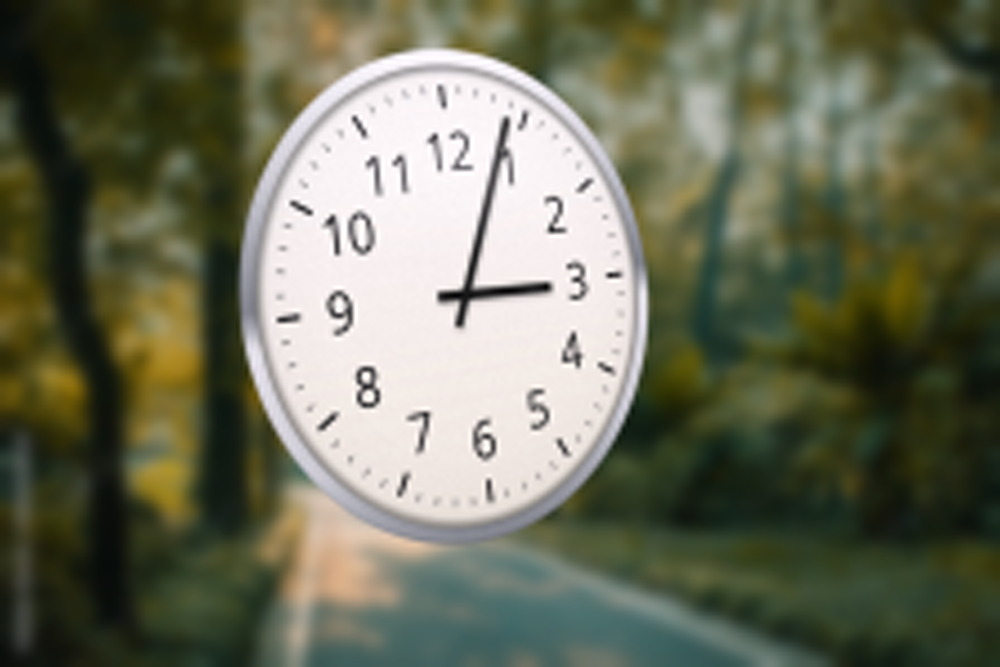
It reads {"hour": 3, "minute": 4}
